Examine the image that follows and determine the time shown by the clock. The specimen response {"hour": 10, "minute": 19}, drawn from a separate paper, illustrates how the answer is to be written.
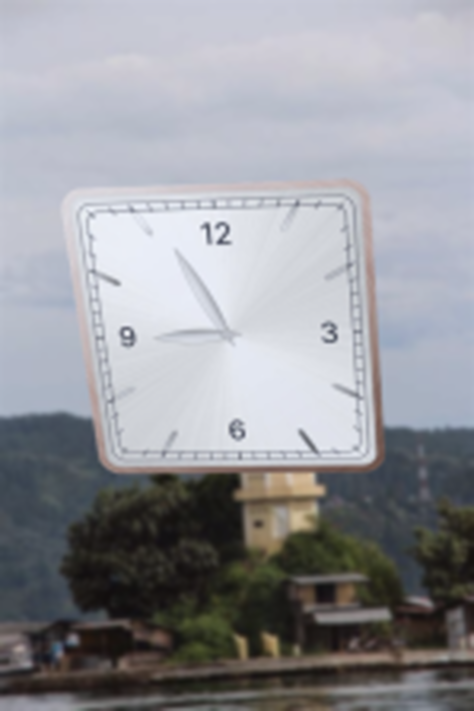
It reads {"hour": 8, "minute": 56}
